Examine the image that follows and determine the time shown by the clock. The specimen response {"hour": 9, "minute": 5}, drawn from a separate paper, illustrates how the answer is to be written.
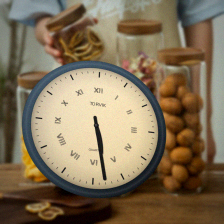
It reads {"hour": 5, "minute": 28}
